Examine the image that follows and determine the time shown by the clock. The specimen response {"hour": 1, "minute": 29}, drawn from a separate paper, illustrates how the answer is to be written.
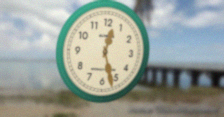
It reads {"hour": 12, "minute": 27}
